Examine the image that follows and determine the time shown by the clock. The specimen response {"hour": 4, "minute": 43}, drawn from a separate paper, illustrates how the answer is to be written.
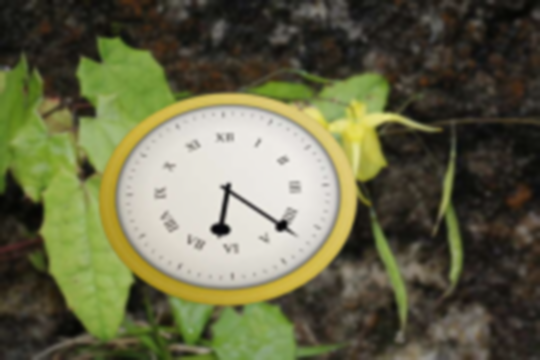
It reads {"hour": 6, "minute": 22}
